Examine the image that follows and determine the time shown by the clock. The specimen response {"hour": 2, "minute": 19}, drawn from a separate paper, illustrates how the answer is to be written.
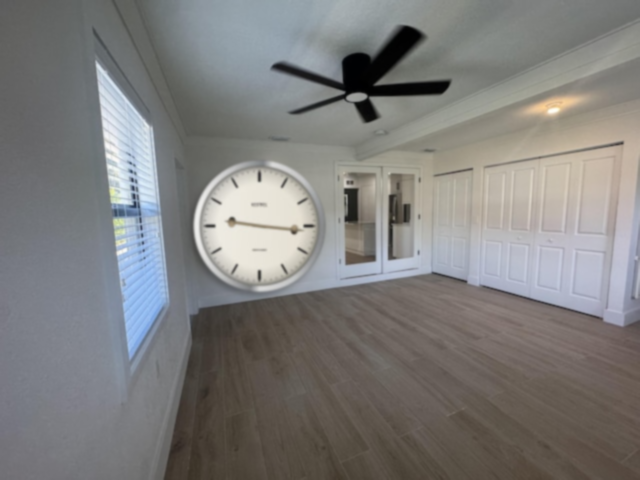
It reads {"hour": 9, "minute": 16}
